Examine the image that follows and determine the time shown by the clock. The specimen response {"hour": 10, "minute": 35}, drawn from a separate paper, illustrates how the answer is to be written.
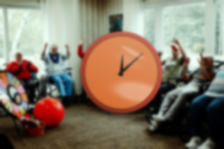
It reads {"hour": 12, "minute": 8}
